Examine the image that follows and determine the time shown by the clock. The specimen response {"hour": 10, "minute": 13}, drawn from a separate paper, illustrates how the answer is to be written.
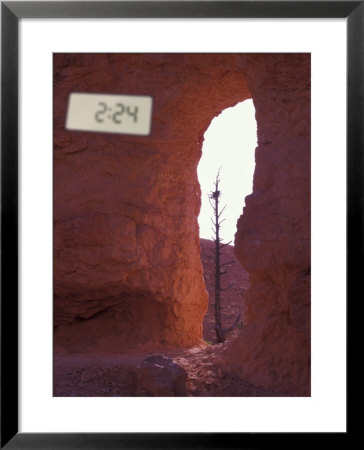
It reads {"hour": 2, "minute": 24}
